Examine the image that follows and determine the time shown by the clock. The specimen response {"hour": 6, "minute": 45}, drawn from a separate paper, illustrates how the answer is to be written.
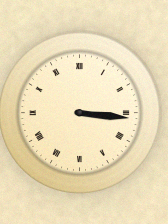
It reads {"hour": 3, "minute": 16}
